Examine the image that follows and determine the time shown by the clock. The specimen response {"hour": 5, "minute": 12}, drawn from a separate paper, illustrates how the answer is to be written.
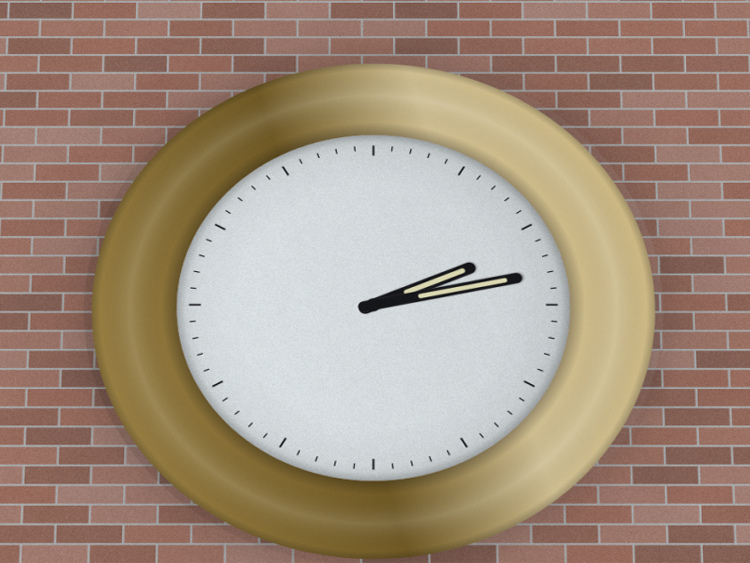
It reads {"hour": 2, "minute": 13}
